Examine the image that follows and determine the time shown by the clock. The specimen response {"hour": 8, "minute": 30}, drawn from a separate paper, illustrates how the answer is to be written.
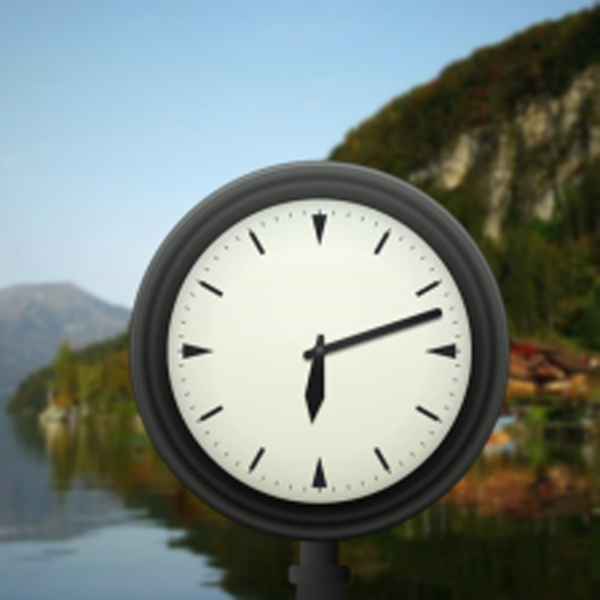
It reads {"hour": 6, "minute": 12}
